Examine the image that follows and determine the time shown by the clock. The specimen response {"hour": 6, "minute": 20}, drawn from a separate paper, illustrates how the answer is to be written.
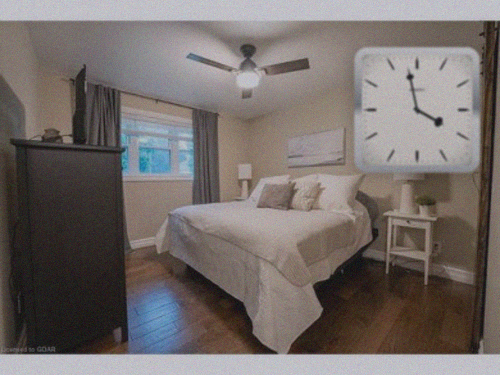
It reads {"hour": 3, "minute": 58}
